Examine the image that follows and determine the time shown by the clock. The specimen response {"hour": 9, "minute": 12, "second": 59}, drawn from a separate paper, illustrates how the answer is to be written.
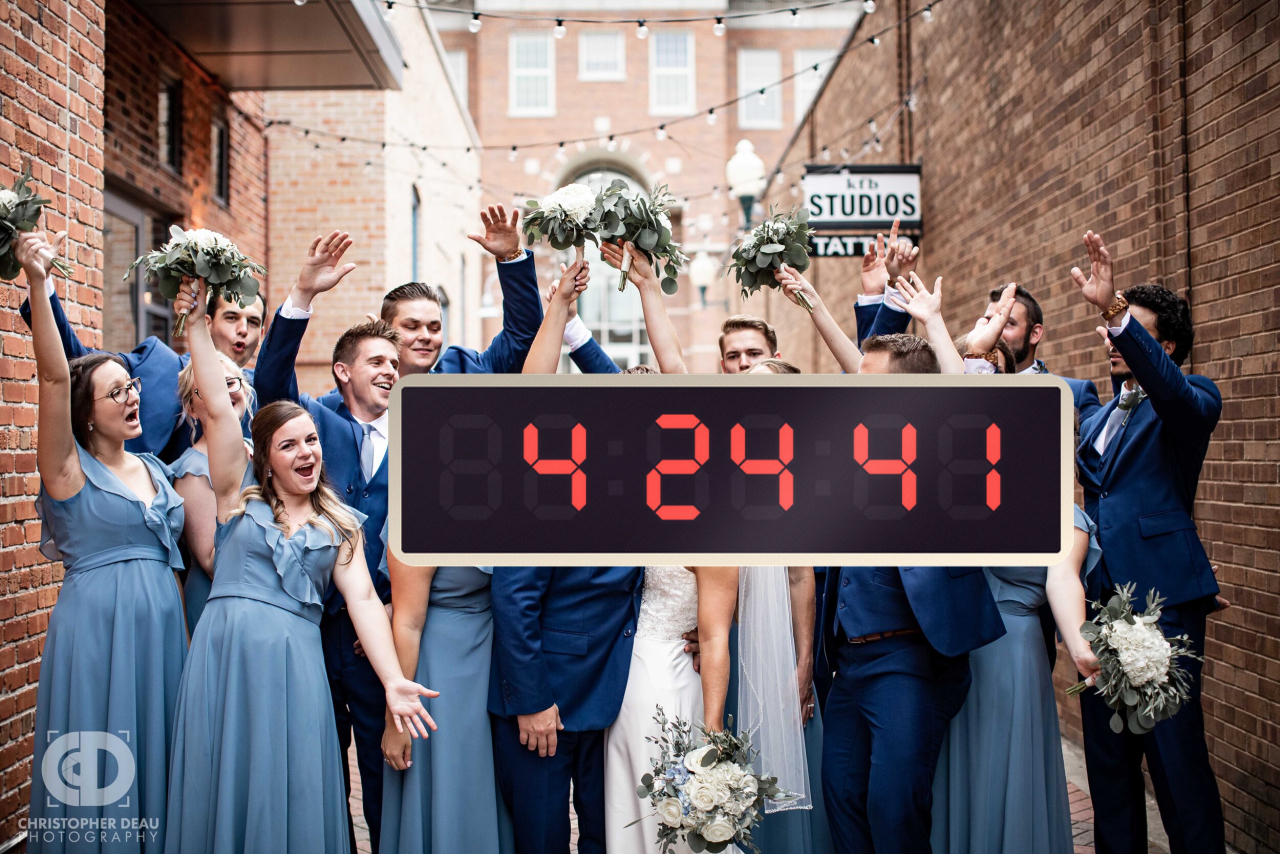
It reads {"hour": 4, "minute": 24, "second": 41}
